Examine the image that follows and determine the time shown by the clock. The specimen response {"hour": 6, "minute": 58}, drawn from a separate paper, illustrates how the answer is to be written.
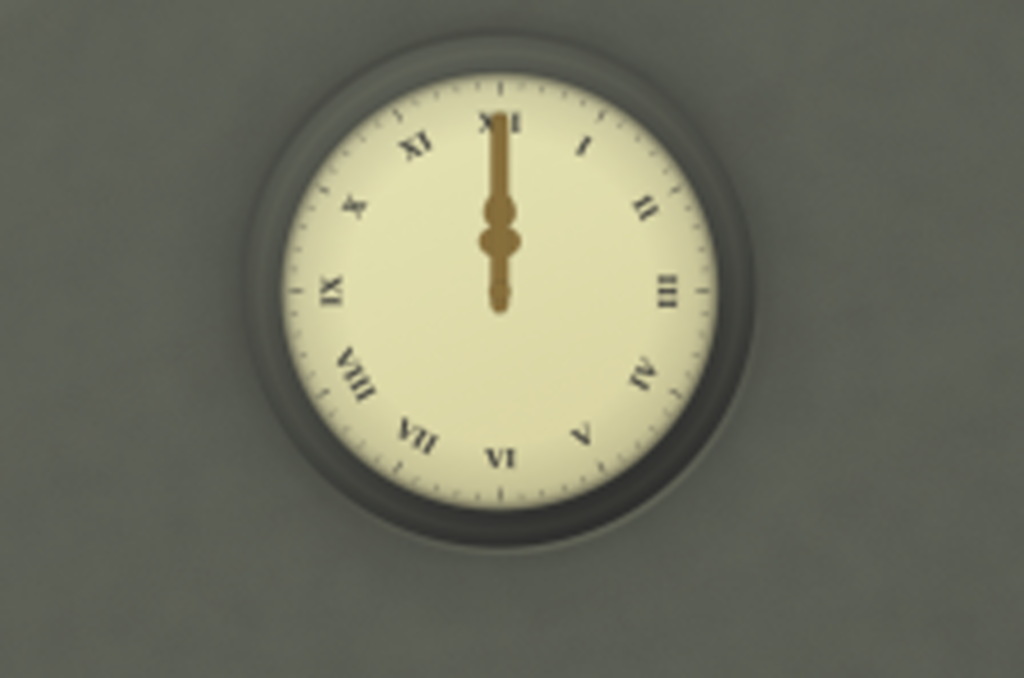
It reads {"hour": 12, "minute": 0}
